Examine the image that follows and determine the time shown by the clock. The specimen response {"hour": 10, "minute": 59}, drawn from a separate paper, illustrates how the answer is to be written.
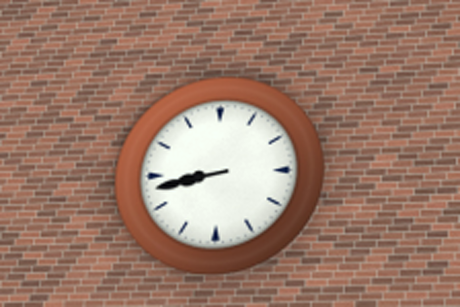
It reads {"hour": 8, "minute": 43}
